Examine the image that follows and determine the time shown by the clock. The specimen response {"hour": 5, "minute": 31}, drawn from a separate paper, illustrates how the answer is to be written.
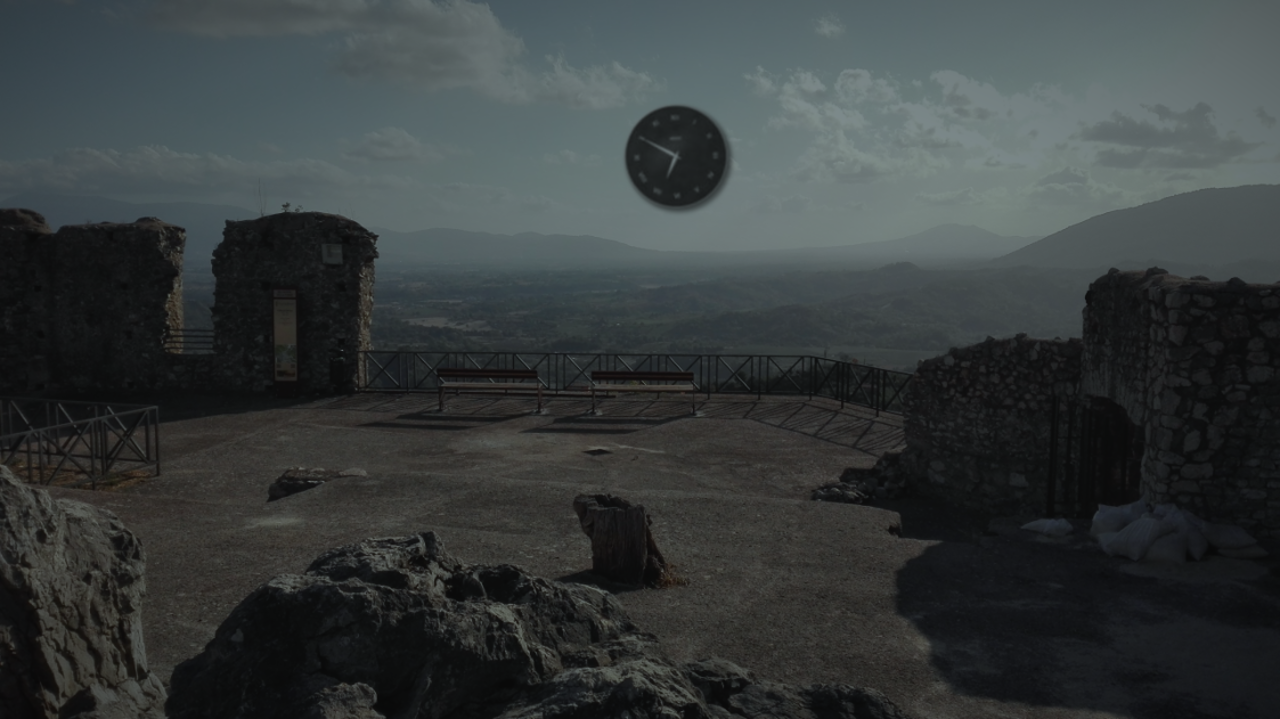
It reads {"hour": 6, "minute": 50}
